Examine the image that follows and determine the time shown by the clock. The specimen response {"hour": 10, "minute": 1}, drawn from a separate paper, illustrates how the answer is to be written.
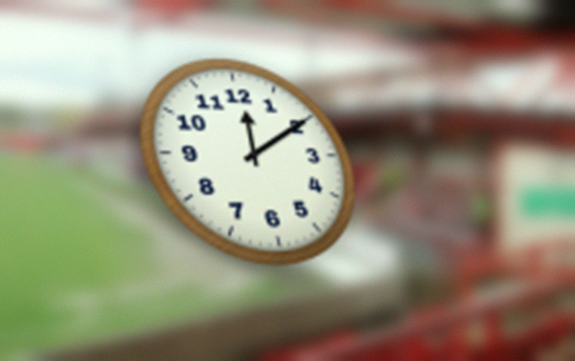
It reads {"hour": 12, "minute": 10}
